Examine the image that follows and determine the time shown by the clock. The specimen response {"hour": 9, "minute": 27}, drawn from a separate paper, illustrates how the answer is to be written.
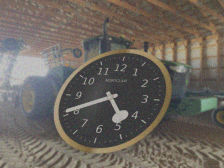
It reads {"hour": 4, "minute": 41}
